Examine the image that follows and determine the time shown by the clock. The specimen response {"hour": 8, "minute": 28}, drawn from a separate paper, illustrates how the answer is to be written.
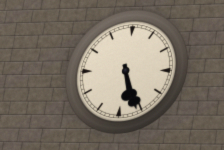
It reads {"hour": 5, "minute": 26}
